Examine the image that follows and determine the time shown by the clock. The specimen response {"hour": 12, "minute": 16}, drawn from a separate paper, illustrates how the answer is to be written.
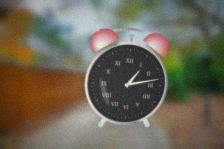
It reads {"hour": 1, "minute": 13}
